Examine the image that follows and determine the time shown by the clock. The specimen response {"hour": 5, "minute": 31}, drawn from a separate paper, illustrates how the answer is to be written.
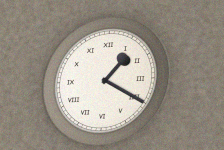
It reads {"hour": 1, "minute": 20}
